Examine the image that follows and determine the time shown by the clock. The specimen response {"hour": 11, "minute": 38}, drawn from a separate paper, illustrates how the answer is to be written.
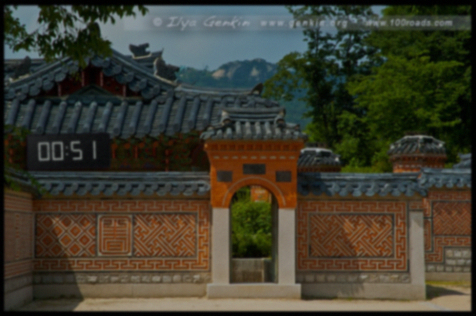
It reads {"hour": 0, "minute": 51}
